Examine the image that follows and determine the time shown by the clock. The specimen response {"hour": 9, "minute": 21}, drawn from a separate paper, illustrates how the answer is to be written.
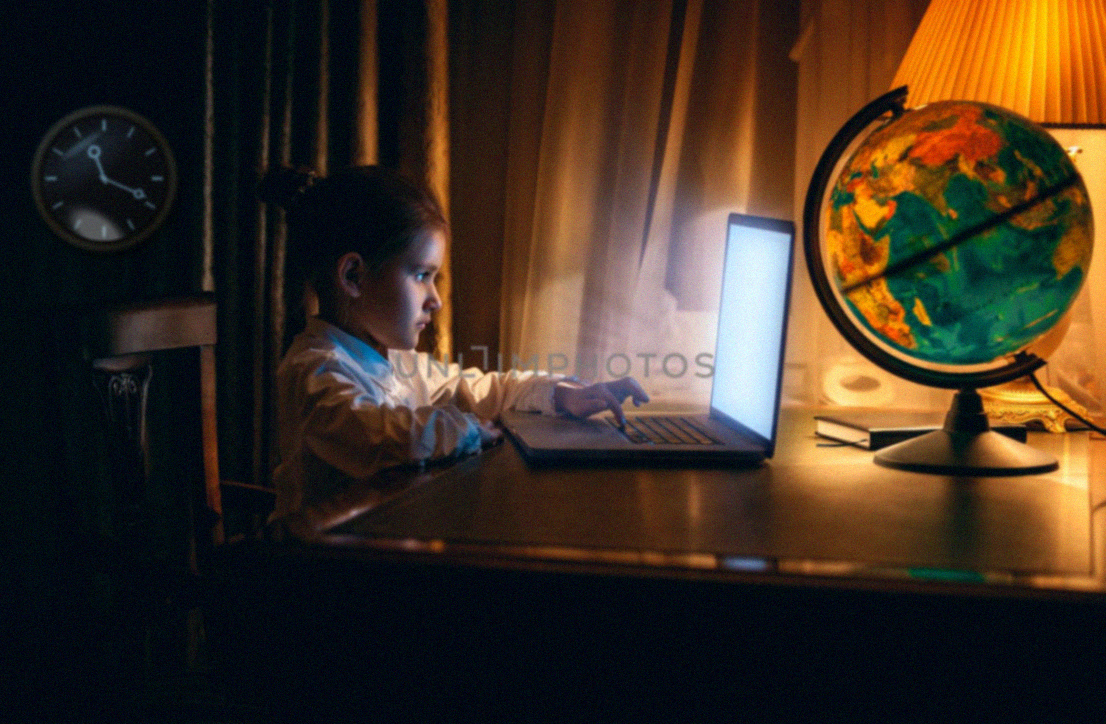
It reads {"hour": 11, "minute": 19}
